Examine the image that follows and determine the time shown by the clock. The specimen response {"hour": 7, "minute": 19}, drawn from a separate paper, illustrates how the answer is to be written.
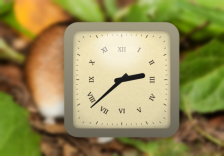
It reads {"hour": 2, "minute": 38}
